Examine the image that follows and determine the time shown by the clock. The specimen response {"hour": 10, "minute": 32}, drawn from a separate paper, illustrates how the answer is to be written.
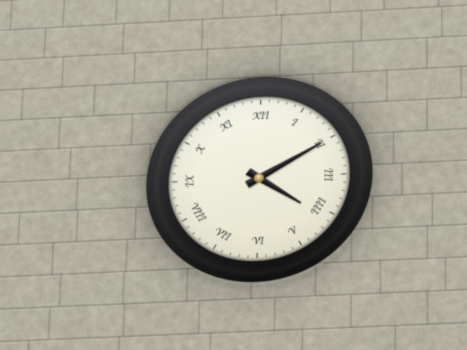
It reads {"hour": 4, "minute": 10}
